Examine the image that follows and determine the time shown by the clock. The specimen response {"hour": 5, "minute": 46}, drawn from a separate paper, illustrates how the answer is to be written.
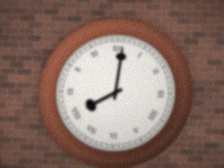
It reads {"hour": 8, "minute": 1}
